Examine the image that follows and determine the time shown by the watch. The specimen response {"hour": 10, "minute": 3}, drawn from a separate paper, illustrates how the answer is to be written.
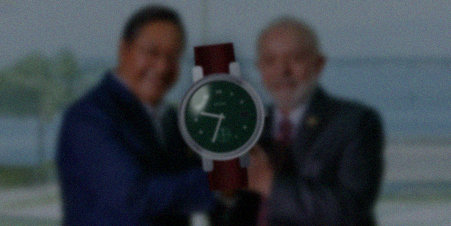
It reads {"hour": 9, "minute": 34}
